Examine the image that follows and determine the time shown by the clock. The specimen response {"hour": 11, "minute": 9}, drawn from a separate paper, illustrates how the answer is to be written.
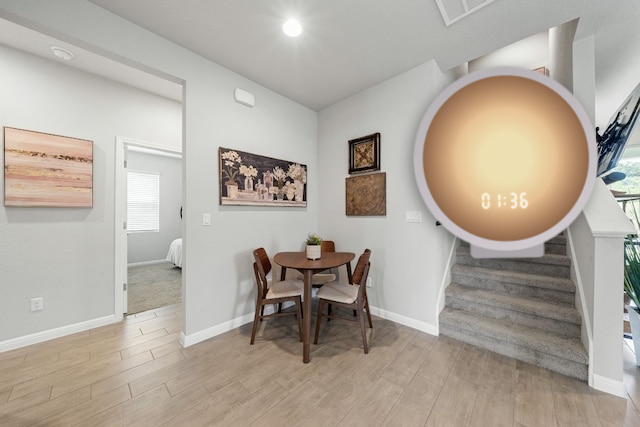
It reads {"hour": 1, "minute": 36}
